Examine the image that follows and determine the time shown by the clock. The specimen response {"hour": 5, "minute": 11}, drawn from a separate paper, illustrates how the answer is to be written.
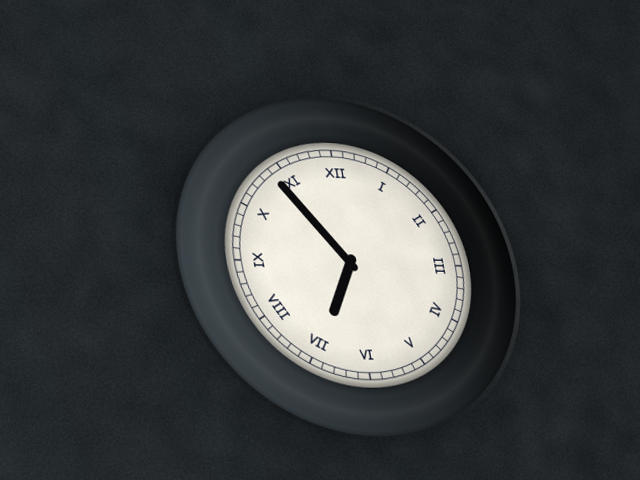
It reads {"hour": 6, "minute": 54}
